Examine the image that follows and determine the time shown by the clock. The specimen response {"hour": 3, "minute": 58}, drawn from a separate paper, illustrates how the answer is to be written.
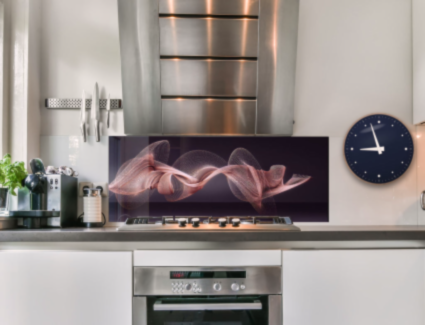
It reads {"hour": 8, "minute": 57}
